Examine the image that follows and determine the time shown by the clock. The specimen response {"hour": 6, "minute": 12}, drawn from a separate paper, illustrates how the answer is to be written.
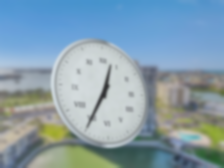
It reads {"hour": 12, "minute": 35}
